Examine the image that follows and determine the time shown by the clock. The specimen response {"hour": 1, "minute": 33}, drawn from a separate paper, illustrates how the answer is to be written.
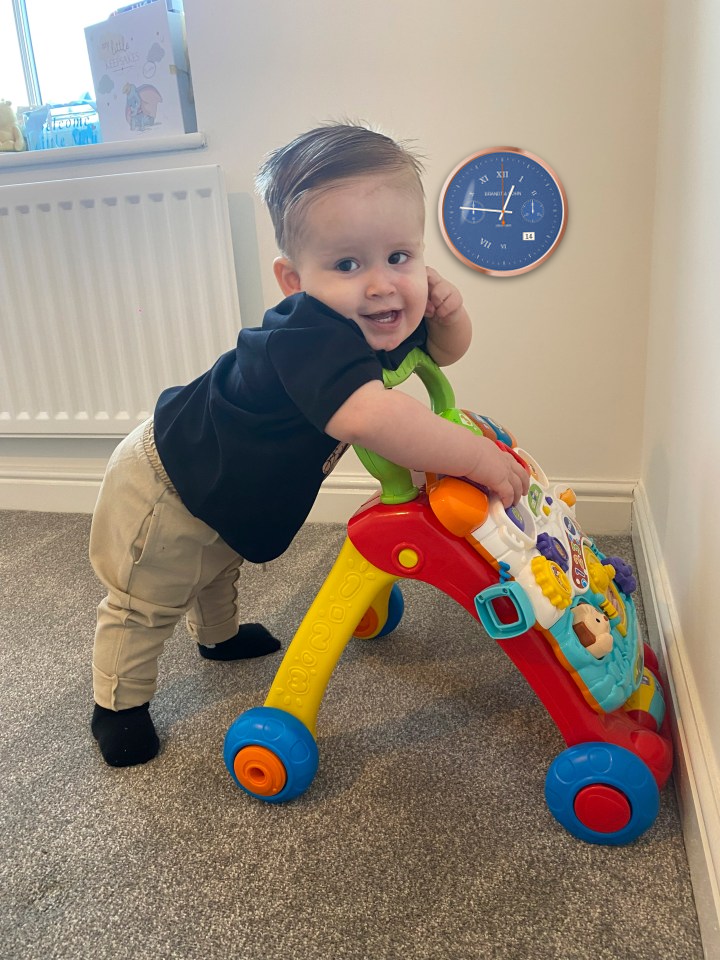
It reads {"hour": 12, "minute": 46}
